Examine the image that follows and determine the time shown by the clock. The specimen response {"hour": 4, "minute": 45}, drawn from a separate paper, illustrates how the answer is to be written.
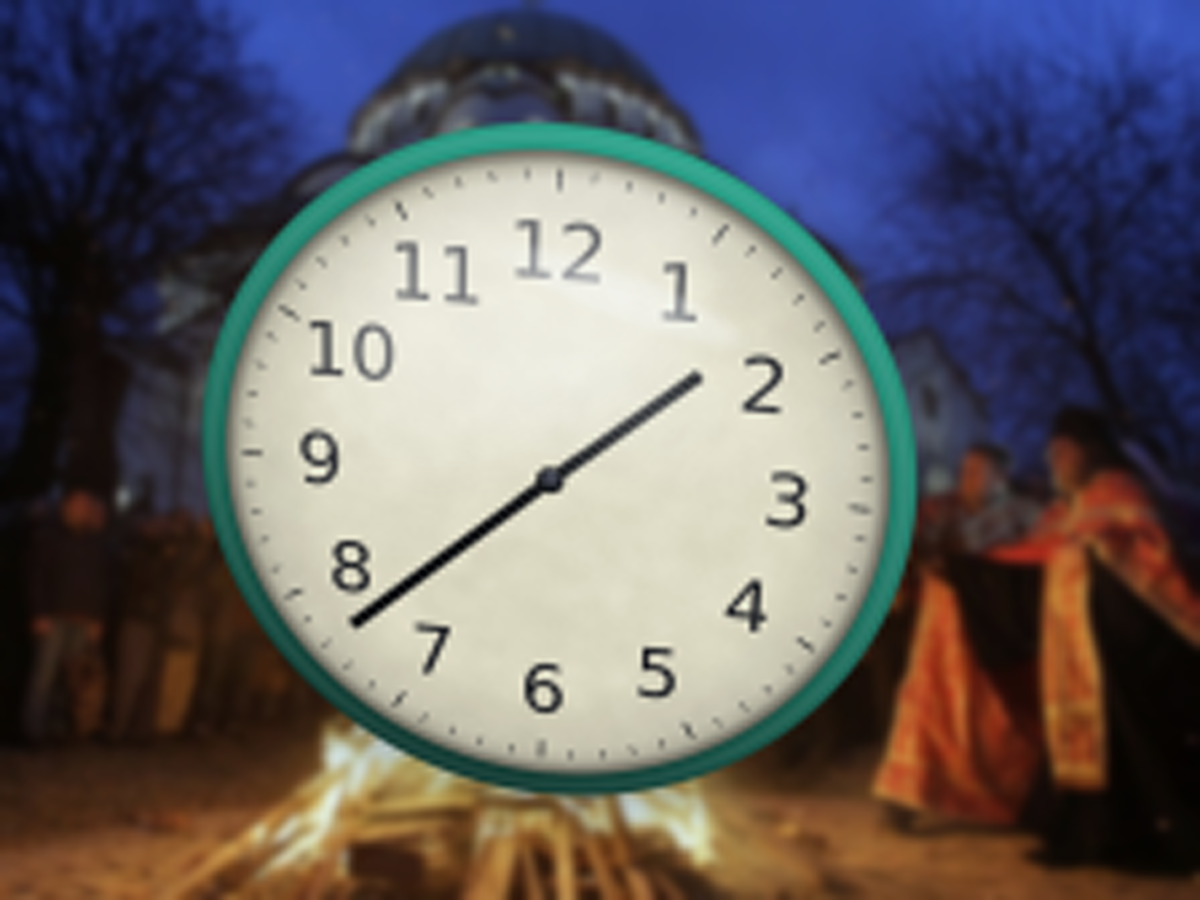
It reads {"hour": 1, "minute": 38}
